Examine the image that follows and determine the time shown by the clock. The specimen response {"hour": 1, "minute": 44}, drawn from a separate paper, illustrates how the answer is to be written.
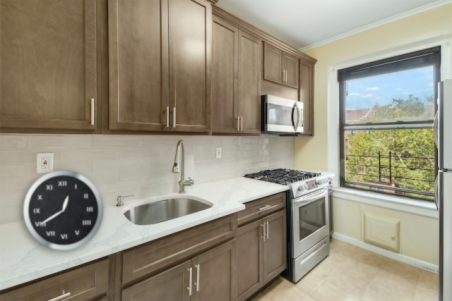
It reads {"hour": 12, "minute": 40}
